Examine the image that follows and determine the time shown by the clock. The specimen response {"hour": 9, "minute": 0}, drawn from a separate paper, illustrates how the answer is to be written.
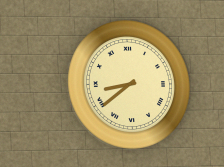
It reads {"hour": 8, "minute": 39}
